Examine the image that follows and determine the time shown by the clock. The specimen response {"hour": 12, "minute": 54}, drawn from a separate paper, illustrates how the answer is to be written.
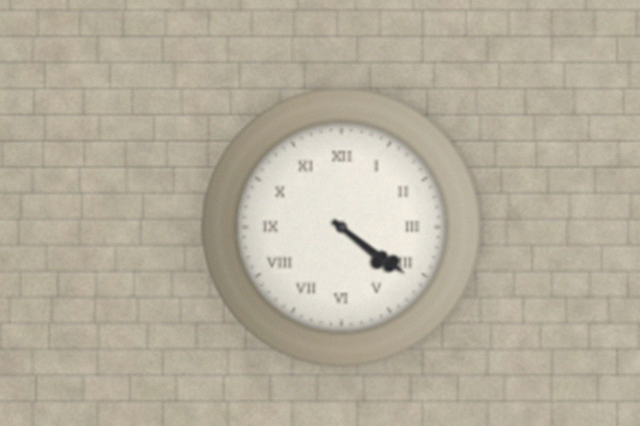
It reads {"hour": 4, "minute": 21}
